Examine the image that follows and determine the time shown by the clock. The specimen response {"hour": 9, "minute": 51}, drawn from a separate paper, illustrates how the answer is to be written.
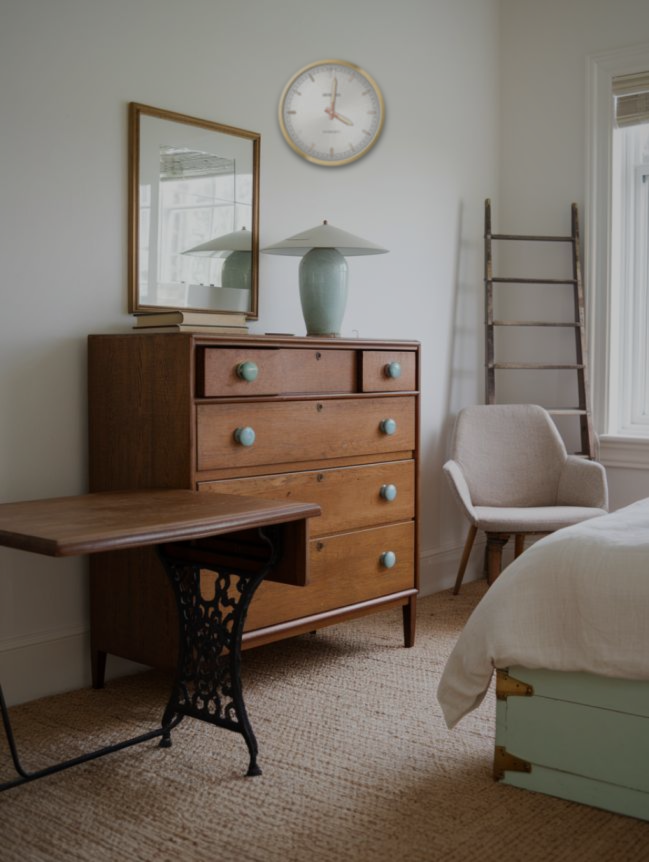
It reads {"hour": 4, "minute": 1}
